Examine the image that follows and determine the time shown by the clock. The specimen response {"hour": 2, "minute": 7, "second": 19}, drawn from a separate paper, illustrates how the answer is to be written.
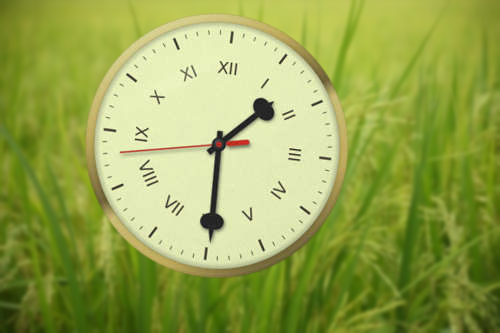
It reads {"hour": 1, "minute": 29, "second": 43}
